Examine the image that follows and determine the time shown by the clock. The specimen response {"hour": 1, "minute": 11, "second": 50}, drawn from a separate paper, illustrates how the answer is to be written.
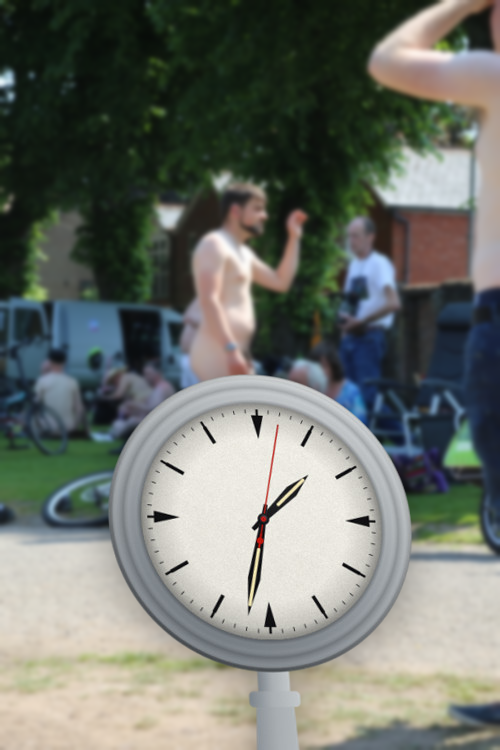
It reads {"hour": 1, "minute": 32, "second": 2}
